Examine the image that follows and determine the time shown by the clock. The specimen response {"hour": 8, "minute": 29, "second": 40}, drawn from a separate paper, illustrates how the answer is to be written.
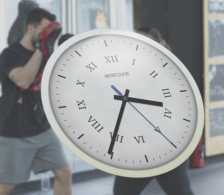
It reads {"hour": 3, "minute": 35, "second": 25}
